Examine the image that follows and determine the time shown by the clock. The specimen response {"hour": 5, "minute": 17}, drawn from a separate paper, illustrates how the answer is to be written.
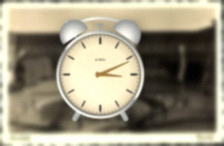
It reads {"hour": 3, "minute": 11}
